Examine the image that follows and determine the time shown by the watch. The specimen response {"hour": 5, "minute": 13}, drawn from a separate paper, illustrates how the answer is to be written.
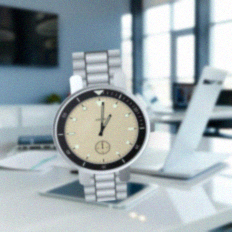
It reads {"hour": 1, "minute": 1}
